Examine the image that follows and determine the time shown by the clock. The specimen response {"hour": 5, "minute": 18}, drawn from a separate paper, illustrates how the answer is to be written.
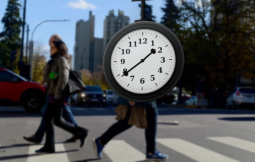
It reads {"hour": 1, "minute": 39}
